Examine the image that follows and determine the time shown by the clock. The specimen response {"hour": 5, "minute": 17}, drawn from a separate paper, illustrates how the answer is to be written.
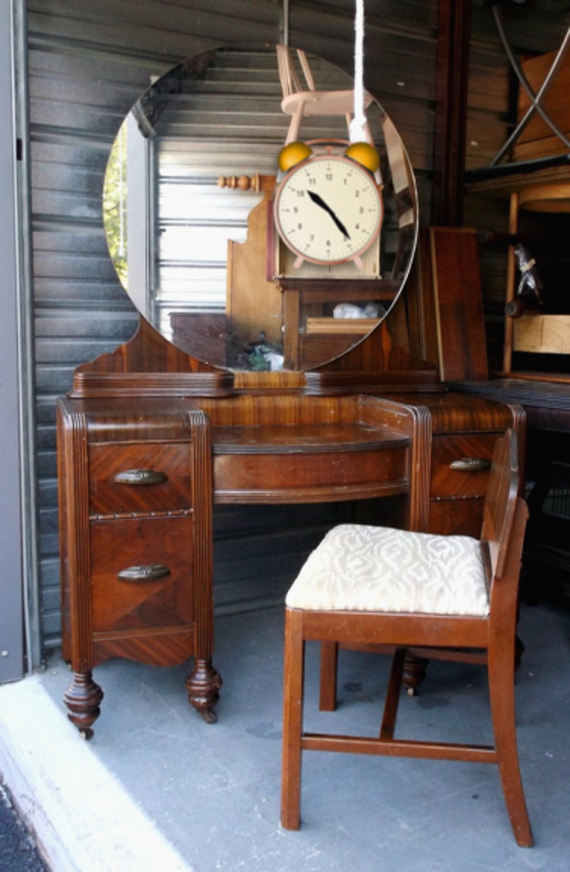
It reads {"hour": 10, "minute": 24}
